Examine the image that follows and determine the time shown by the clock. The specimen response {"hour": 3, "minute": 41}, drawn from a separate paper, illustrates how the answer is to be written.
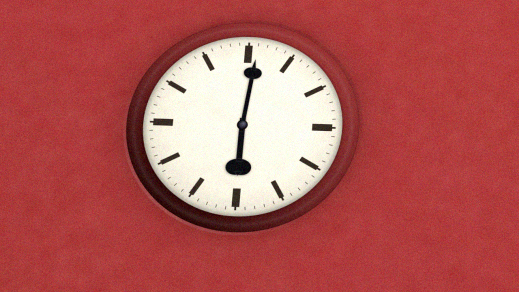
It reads {"hour": 6, "minute": 1}
